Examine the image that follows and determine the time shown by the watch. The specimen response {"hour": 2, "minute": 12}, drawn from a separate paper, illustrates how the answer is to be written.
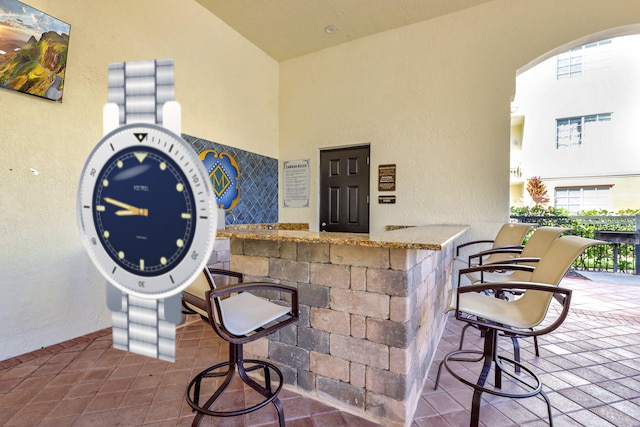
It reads {"hour": 8, "minute": 47}
